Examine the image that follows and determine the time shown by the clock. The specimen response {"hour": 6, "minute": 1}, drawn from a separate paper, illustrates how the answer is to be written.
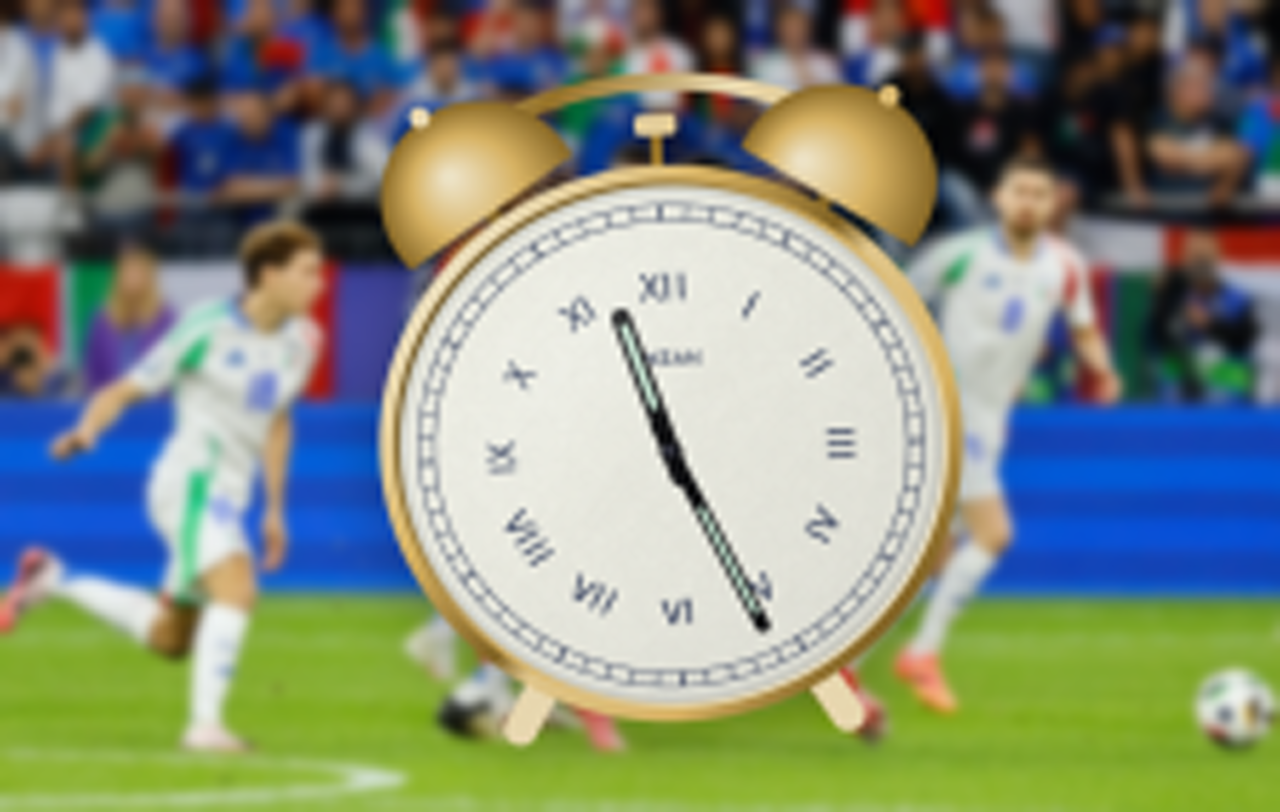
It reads {"hour": 11, "minute": 26}
